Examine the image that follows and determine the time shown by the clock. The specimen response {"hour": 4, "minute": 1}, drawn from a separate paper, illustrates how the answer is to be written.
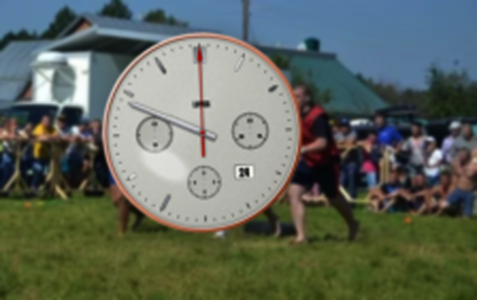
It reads {"hour": 9, "minute": 49}
